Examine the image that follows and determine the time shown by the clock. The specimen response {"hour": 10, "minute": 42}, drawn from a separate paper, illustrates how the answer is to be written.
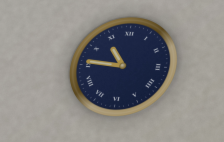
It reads {"hour": 10, "minute": 46}
